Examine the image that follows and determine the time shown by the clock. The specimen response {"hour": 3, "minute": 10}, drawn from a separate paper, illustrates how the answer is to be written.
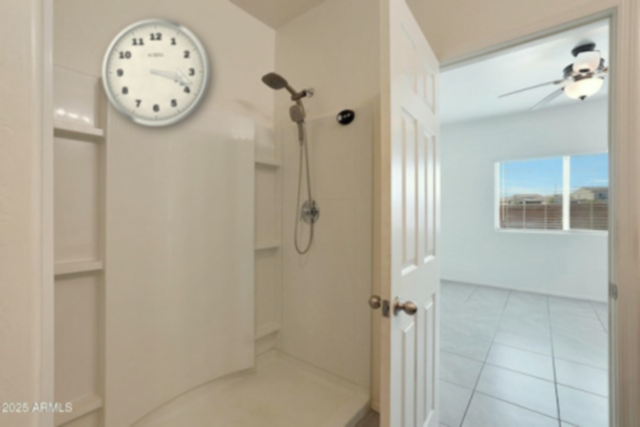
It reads {"hour": 3, "minute": 18}
